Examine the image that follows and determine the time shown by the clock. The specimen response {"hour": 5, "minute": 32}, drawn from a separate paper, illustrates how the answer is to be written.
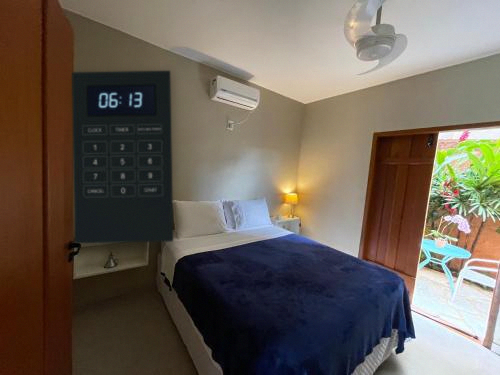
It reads {"hour": 6, "minute": 13}
